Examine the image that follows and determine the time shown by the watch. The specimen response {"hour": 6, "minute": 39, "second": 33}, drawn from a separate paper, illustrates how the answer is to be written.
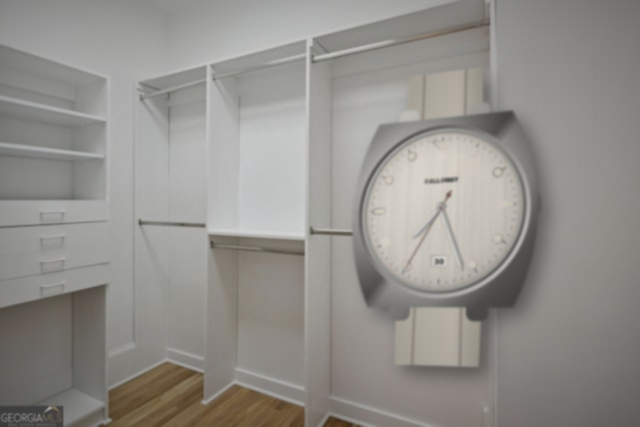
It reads {"hour": 7, "minute": 26, "second": 35}
